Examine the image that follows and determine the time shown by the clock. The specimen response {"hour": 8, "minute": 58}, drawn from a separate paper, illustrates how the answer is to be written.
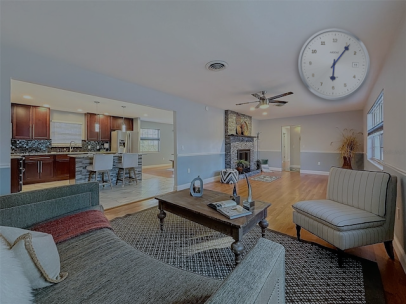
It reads {"hour": 6, "minute": 6}
